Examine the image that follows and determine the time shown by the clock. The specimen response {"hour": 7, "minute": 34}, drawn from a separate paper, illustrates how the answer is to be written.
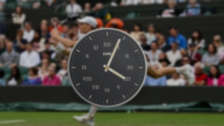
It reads {"hour": 4, "minute": 4}
